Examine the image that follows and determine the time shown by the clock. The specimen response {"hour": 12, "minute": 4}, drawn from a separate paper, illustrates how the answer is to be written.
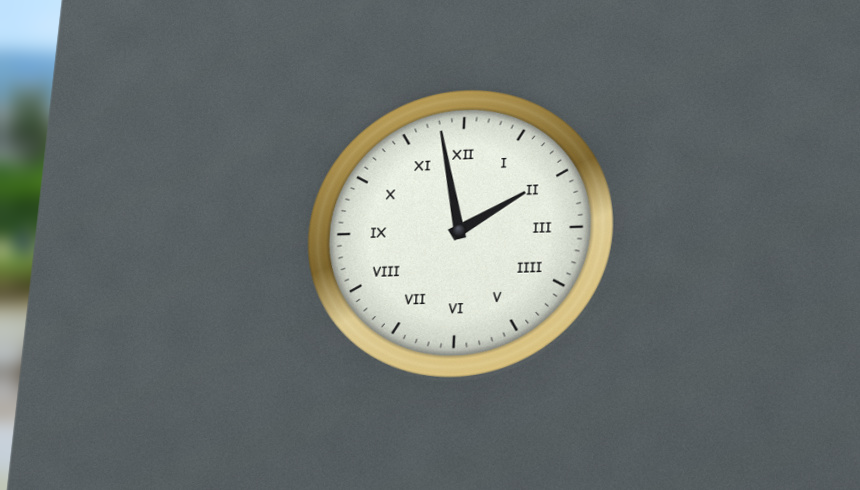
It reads {"hour": 1, "minute": 58}
